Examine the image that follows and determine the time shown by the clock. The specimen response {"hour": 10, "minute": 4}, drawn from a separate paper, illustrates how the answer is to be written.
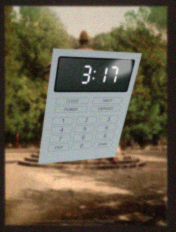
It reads {"hour": 3, "minute": 17}
